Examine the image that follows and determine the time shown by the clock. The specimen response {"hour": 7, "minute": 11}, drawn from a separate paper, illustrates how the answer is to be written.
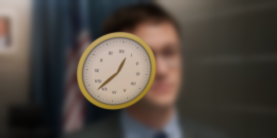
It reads {"hour": 12, "minute": 37}
